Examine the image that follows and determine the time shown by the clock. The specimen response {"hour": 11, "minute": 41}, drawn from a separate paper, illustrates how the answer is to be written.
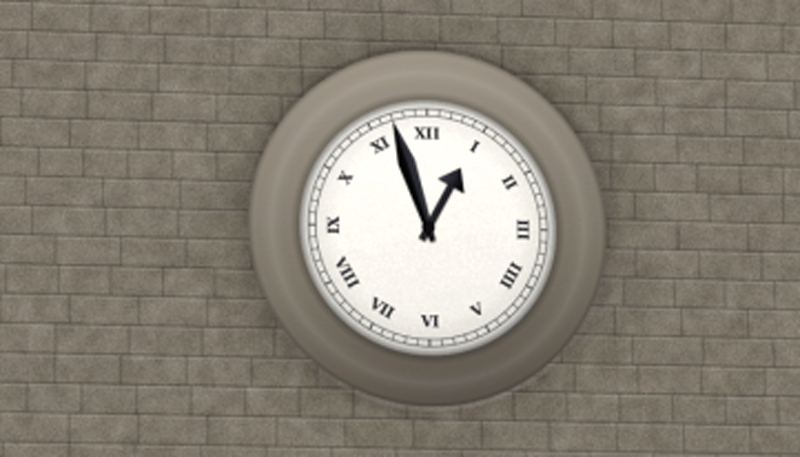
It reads {"hour": 12, "minute": 57}
